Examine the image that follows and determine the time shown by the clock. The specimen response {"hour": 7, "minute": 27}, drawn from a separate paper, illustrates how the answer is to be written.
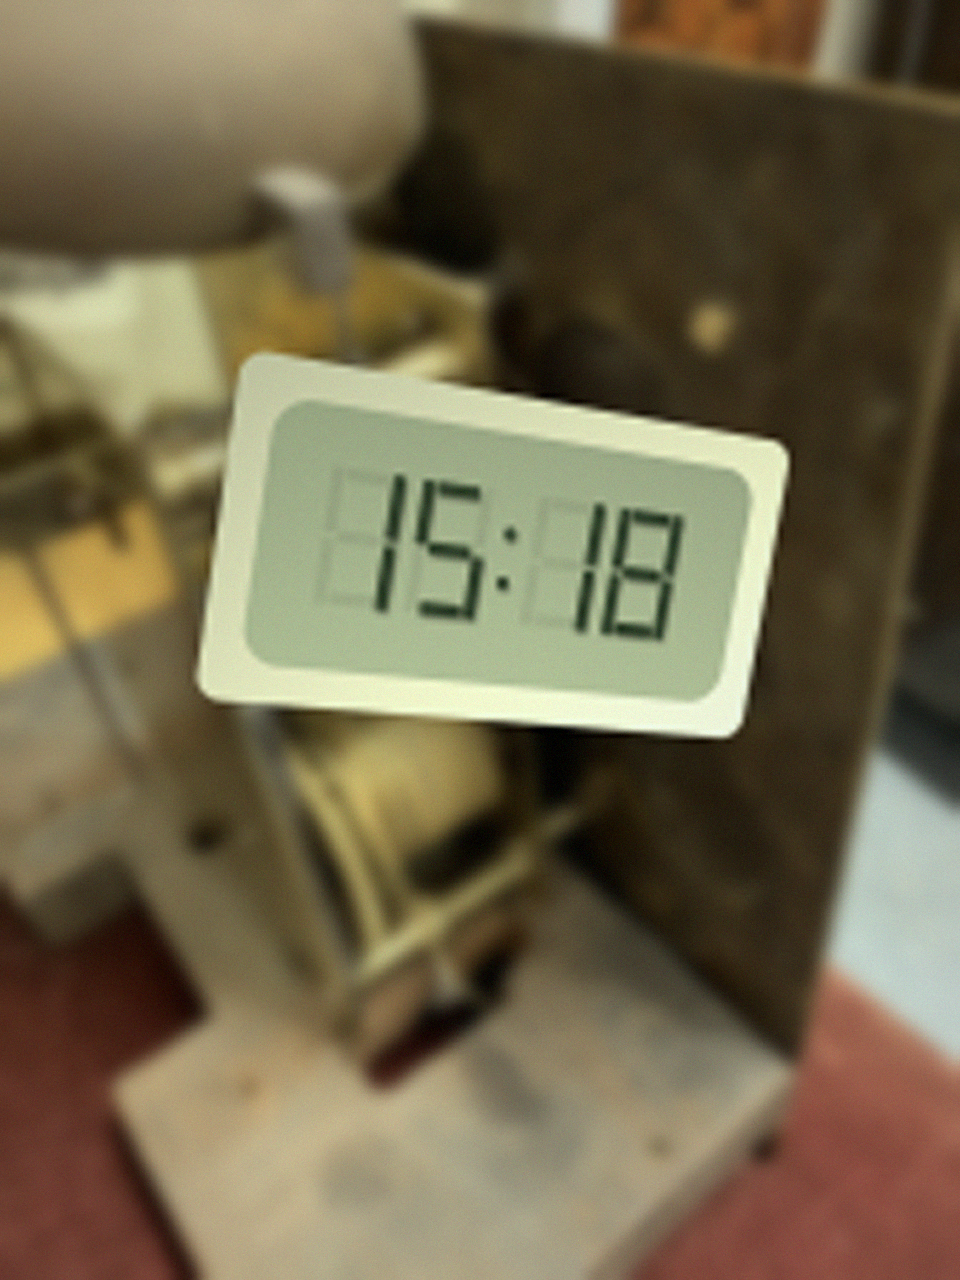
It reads {"hour": 15, "minute": 18}
